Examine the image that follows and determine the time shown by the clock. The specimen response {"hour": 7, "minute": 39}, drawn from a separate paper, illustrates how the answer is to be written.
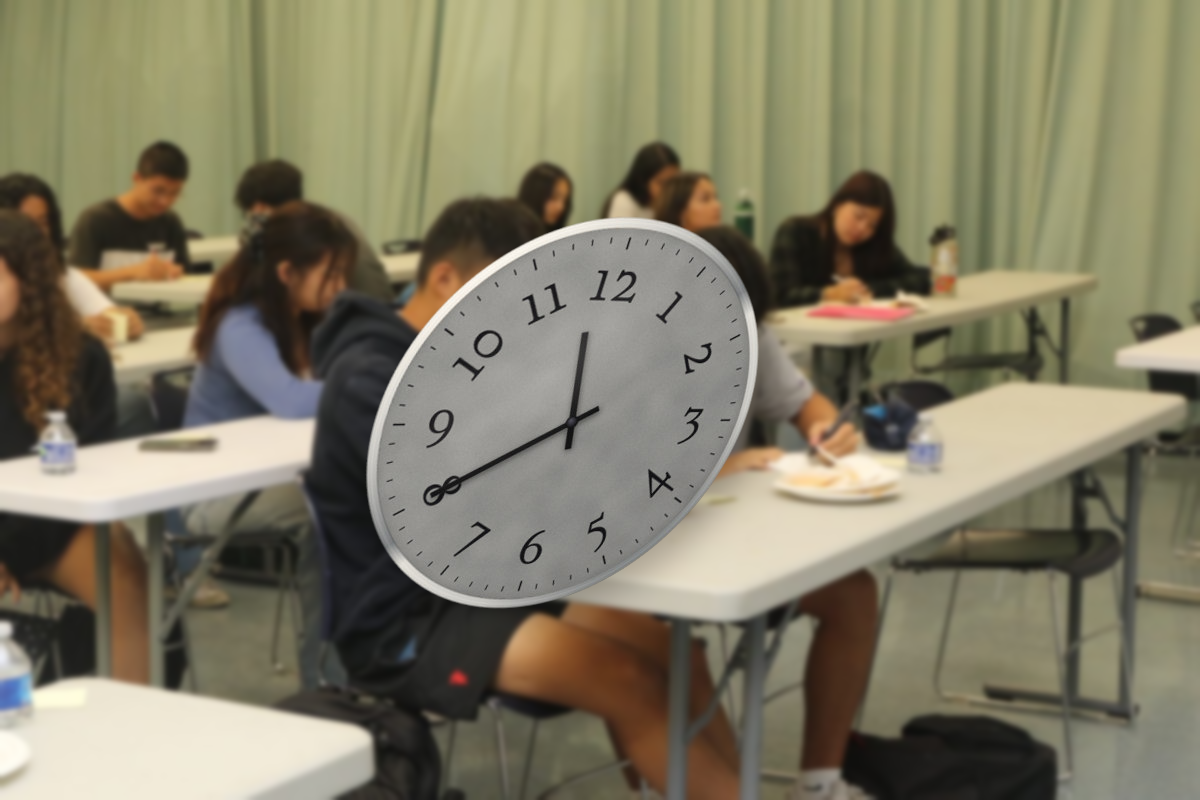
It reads {"hour": 11, "minute": 40}
